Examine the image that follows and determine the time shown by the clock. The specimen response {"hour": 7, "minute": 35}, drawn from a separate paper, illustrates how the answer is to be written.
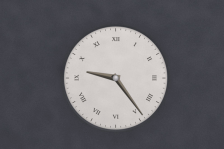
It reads {"hour": 9, "minute": 24}
